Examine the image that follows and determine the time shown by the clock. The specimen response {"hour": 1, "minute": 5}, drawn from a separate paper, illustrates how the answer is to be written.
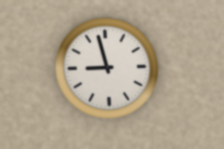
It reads {"hour": 8, "minute": 58}
